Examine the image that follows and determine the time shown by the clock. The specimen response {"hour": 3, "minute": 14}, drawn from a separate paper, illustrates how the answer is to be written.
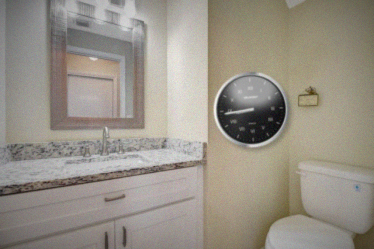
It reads {"hour": 8, "minute": 44}
